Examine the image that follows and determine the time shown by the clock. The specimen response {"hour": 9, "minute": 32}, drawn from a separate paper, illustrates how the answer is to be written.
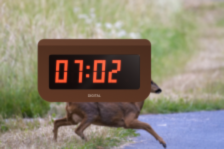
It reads {"hour": 7, "minute": 2}
